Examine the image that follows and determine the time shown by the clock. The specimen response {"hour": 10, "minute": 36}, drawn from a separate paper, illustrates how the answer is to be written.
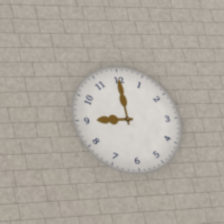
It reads {"hour": 9, "minute": 0}
